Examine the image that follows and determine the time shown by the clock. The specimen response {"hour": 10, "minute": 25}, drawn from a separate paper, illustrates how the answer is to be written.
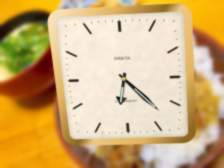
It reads {"hour": 6, "minute": 23}
